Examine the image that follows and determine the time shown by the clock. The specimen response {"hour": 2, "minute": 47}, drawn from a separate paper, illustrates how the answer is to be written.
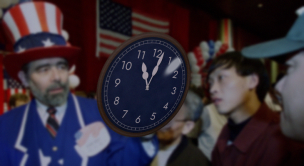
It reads {"hour": 11, "minute": 2}
